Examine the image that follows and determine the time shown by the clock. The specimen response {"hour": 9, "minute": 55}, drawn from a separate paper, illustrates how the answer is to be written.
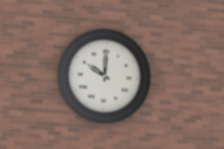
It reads {"hour": 10, "minute": 0}
